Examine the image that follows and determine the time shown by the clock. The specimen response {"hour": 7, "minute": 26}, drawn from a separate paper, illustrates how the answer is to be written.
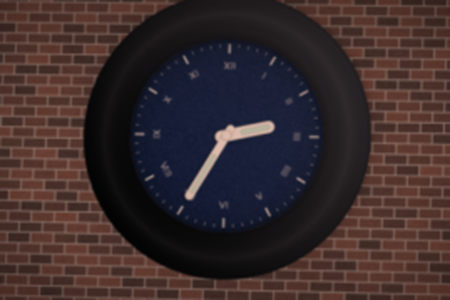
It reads {"hour": 2, "minute": 35}
